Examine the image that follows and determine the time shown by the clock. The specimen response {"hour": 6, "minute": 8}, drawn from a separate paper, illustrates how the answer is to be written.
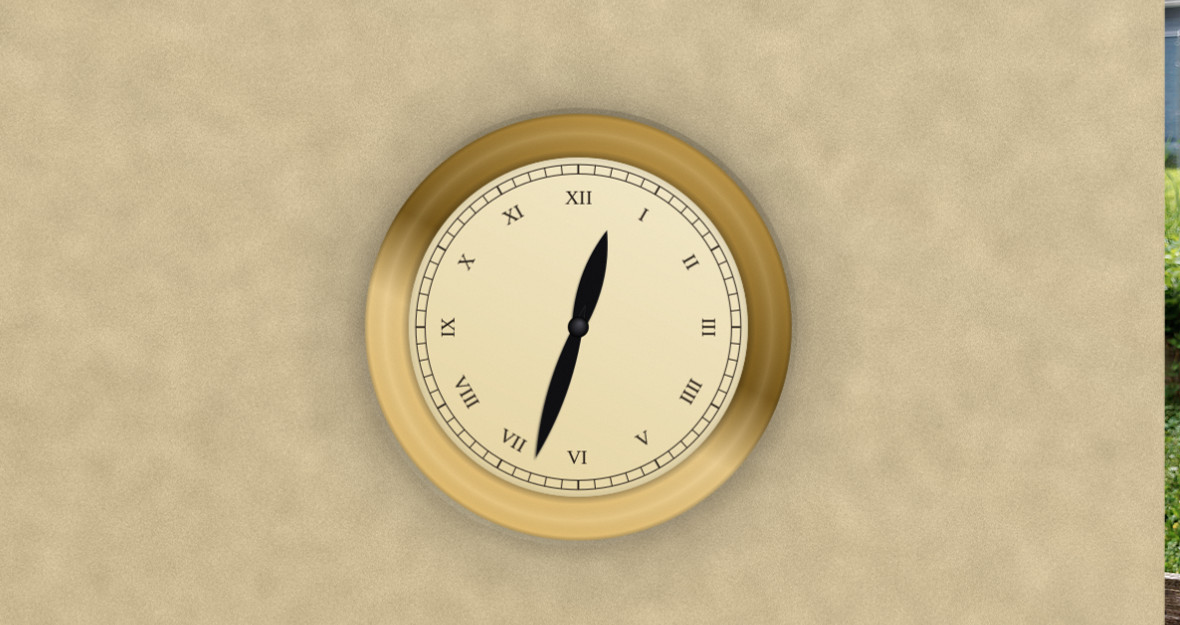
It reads {"hour": 12, "minute": 33}
